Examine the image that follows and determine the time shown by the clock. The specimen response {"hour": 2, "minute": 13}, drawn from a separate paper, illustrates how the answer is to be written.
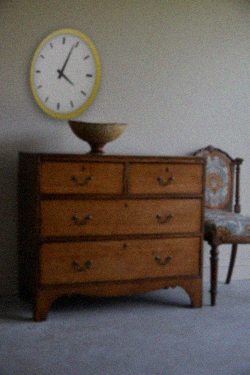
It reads {"hour": 4, "minute": 4}
